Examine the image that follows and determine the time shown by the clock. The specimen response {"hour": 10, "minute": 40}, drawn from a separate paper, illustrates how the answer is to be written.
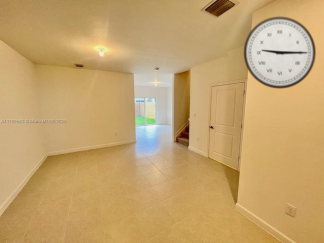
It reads {"hour": 9, "minute": 15}
